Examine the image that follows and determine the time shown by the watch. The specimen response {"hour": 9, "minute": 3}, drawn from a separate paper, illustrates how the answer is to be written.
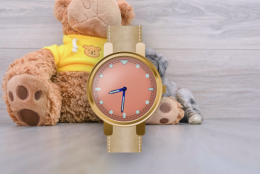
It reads {"hour": 8, "minute": 31}
